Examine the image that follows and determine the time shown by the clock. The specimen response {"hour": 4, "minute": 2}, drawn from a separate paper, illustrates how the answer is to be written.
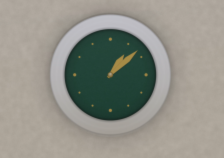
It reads {"hour": 1, "minute": 8}
